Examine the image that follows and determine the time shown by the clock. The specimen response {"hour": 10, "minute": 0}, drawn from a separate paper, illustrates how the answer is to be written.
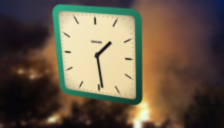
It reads {"hour": 1, "minute": 29}
